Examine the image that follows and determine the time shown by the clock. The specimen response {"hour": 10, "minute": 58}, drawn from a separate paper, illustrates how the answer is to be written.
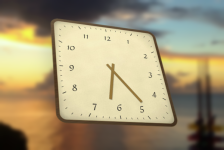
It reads {"hour": 6, "minute": 24}
